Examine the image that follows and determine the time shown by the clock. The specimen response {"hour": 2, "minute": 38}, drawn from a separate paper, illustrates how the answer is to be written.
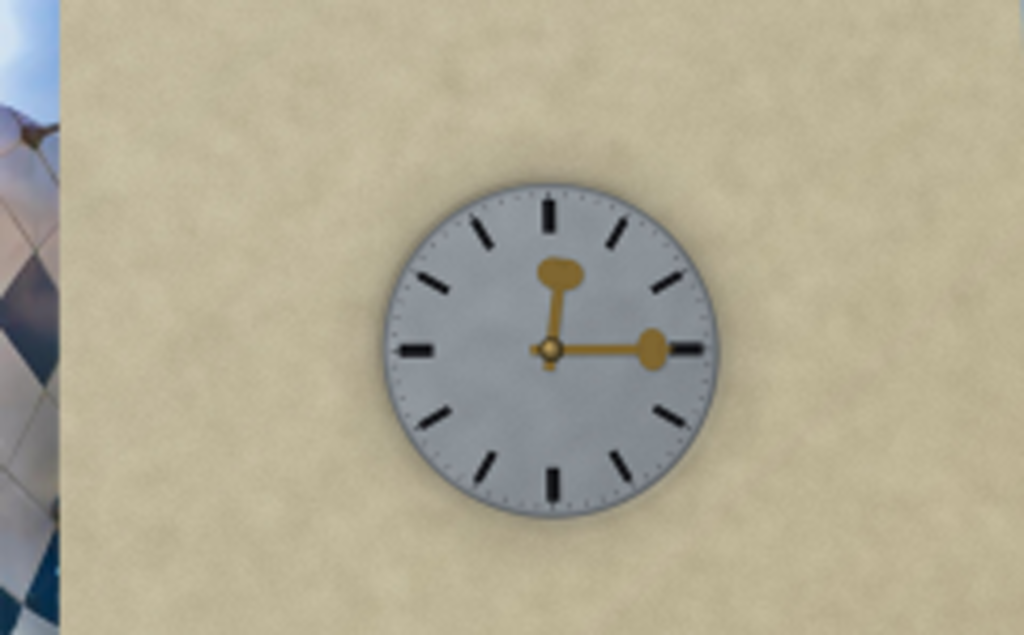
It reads {"hour": 12, "minute": 15}
